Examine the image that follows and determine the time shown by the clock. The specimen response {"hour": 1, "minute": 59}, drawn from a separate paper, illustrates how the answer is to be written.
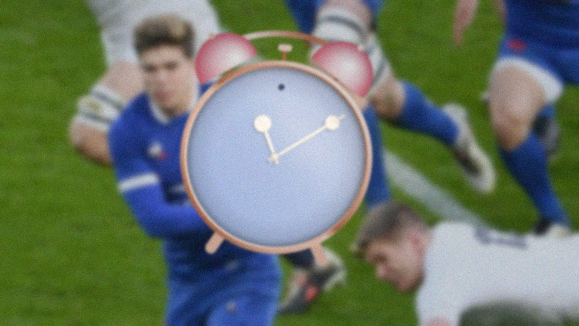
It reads {"hour": 11, "minute": 9}
